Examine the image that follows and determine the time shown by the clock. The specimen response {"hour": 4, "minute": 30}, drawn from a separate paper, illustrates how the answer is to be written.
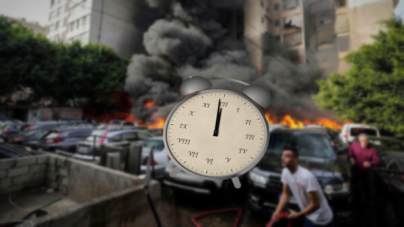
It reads {"hour": 11, "minute": 59}
